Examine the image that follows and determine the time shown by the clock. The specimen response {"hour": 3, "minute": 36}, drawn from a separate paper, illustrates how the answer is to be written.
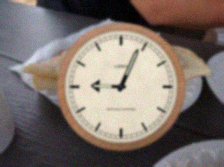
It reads {"hour": 9, "minute": 4}
